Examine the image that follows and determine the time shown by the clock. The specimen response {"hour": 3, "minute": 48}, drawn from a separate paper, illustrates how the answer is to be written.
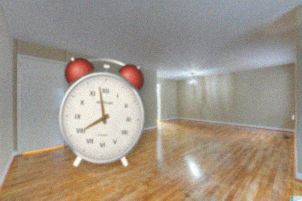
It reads {"hour": 7, "minute": 58}
